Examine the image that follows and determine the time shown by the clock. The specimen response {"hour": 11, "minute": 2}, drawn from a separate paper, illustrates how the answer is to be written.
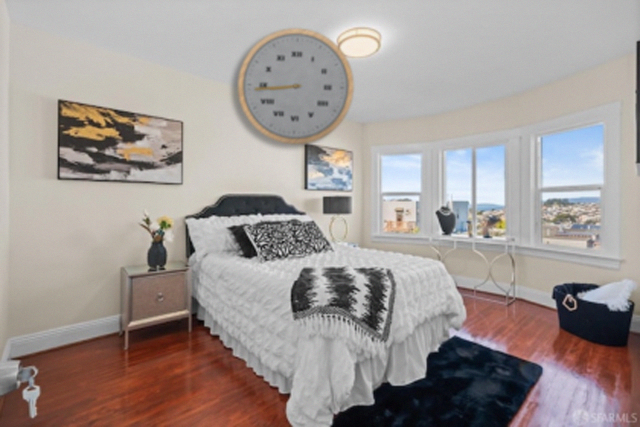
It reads {"hour": 8, "minute": 44}
